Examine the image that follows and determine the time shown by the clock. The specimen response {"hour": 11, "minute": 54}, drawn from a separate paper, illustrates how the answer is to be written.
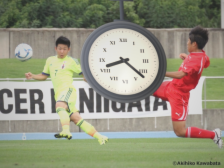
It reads {"hour": 8, "minute": 22}
